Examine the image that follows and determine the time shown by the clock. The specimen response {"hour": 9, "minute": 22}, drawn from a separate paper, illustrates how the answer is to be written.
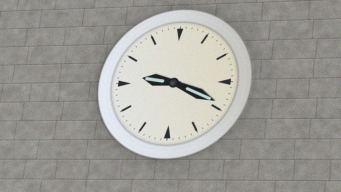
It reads {"hour": 9, "minute": 19}
